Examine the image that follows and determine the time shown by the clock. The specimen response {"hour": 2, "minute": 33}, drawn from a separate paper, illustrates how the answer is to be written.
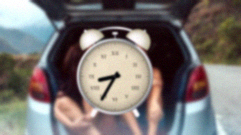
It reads {"hour": 8, "minute": 35}
